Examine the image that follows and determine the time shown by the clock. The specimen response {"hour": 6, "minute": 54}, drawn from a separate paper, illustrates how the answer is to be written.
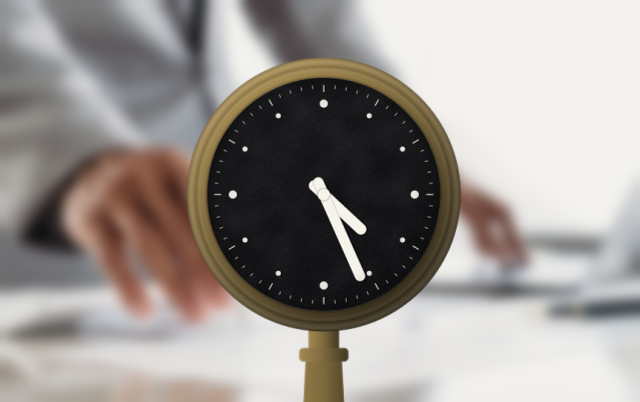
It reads {"hour": 4, "minute": 26}
